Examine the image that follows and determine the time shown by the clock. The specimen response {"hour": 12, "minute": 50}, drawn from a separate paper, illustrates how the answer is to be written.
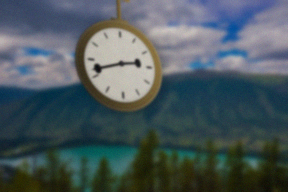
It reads {"hour": 2, "minute": 42}
